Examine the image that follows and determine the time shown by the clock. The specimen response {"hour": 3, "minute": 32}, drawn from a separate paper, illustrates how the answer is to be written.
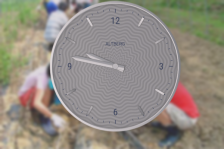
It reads {"hour": 9, "minute": 47}
